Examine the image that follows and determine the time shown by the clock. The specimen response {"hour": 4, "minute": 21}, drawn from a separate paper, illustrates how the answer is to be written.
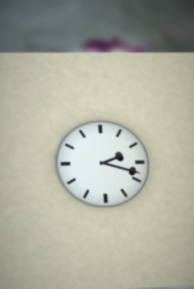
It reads {"hour": 2, "minute": 18}
